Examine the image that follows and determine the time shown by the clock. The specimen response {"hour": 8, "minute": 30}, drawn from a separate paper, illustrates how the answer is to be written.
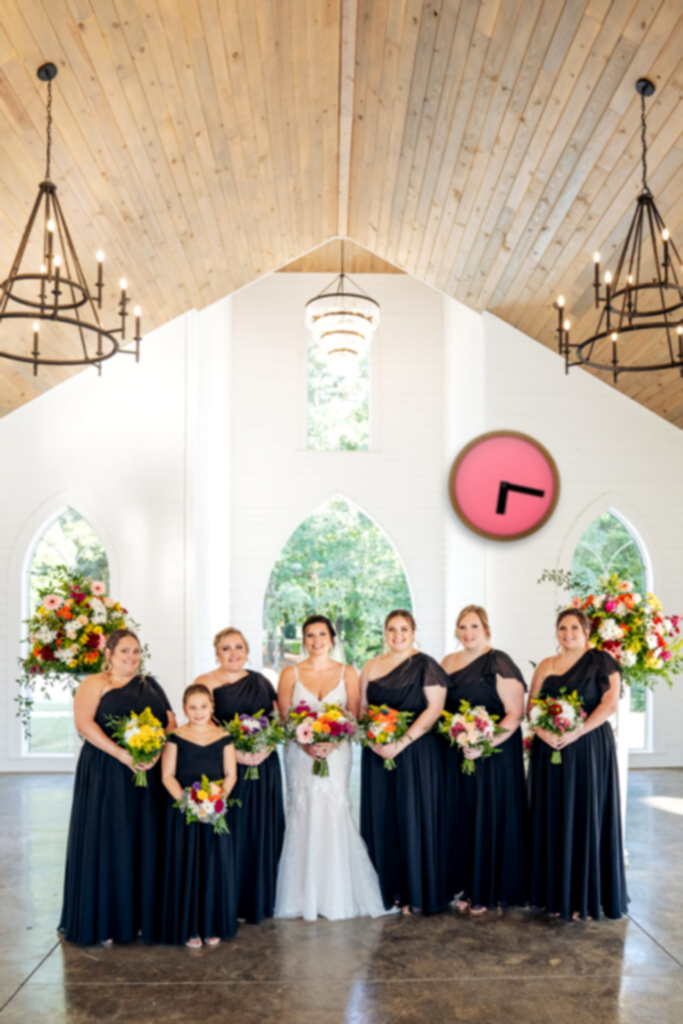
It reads {"hour": 6, "minute": 17}
